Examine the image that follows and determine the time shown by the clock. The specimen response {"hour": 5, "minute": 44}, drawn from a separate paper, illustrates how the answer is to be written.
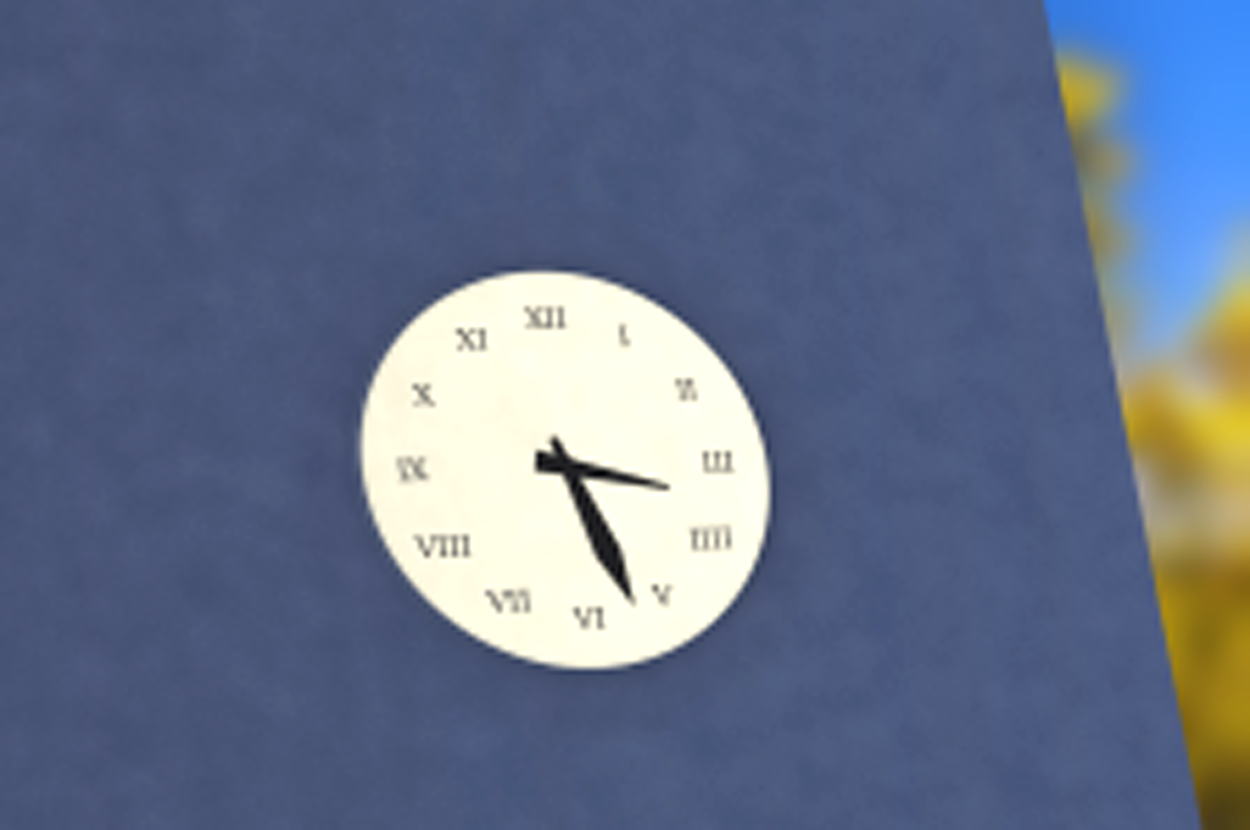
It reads {"hour": 3, "minute": 27}
